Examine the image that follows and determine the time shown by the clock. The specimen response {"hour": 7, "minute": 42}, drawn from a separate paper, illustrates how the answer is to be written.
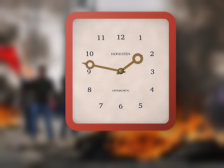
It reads {"hour": 1, "minute": 47}
